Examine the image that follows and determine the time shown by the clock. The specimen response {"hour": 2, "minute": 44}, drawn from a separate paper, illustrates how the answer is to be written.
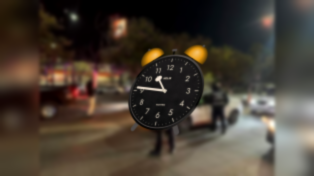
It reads {"hour": 10, "minute": 46}
